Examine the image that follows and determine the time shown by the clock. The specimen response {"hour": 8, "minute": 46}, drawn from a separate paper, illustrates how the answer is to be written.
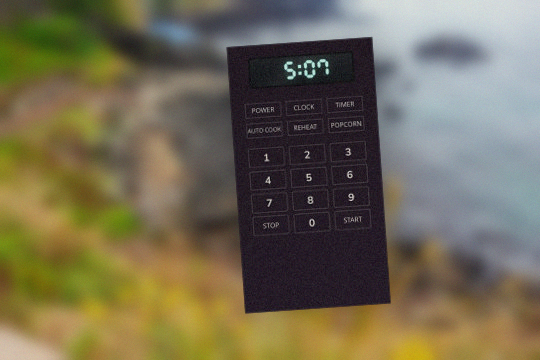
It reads {"hour": 5, "minute": 7}
